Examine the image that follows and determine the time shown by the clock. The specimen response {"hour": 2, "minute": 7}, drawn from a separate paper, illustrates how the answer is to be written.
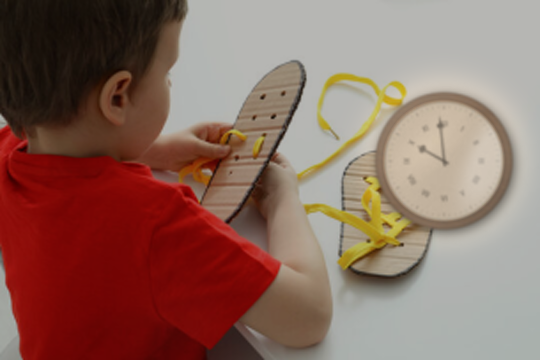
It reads {"hour": 9, "minute": 59}
